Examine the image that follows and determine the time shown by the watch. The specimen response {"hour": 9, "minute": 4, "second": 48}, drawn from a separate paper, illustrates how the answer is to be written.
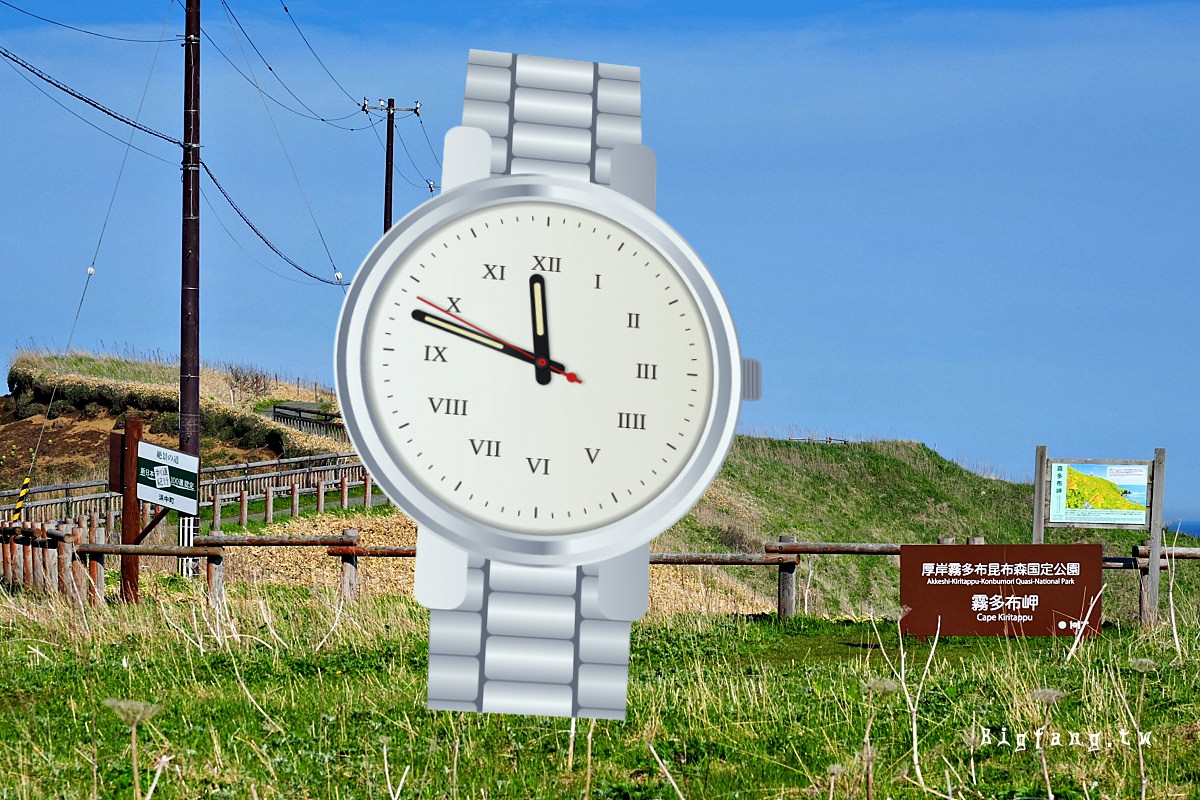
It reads {"hour": 11, "minute": 47, "second": 49}
